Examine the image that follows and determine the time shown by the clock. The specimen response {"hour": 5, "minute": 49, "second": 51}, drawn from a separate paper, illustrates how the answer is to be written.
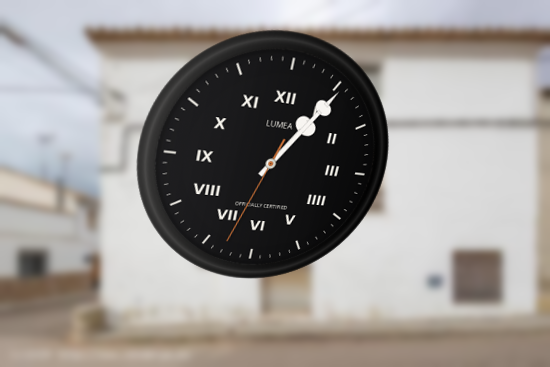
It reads {"hour": 1, "minute": 5, "second": 33}
